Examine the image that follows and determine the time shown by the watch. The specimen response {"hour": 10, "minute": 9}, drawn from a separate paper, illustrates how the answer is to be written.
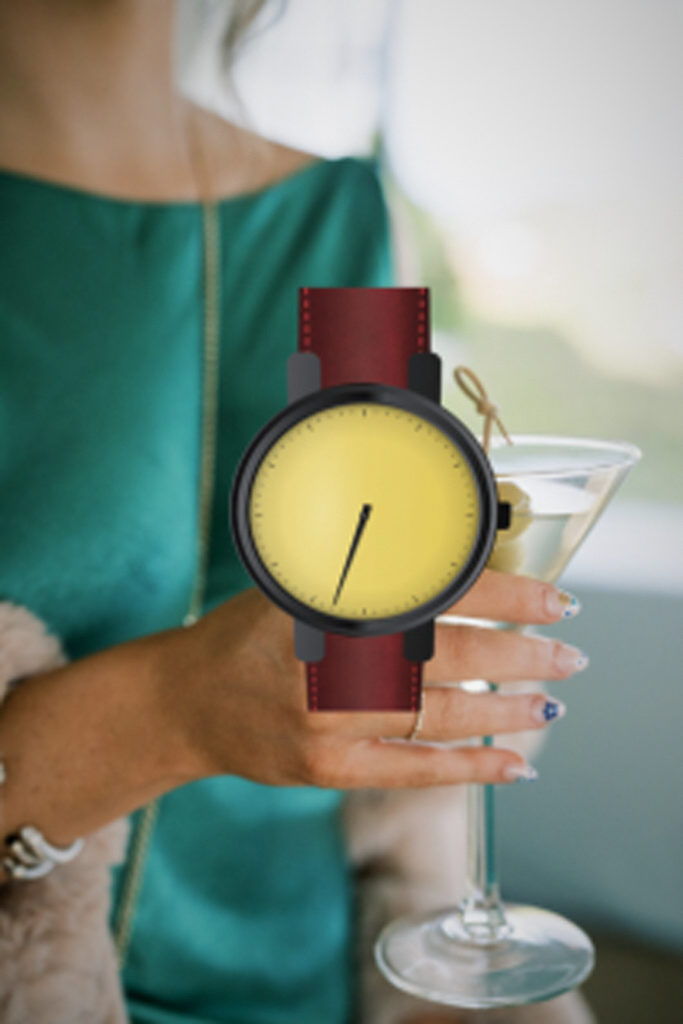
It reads {"hour": 6, "minute": 33}
